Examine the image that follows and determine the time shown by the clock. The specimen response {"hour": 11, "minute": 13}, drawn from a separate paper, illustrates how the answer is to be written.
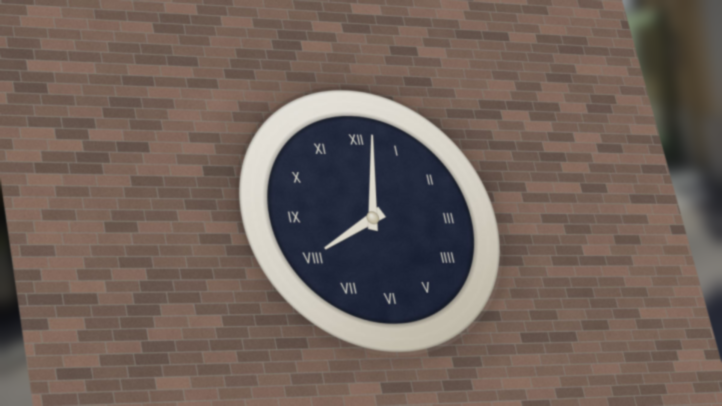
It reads {"hour": 8, "minute": 2}
